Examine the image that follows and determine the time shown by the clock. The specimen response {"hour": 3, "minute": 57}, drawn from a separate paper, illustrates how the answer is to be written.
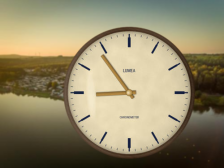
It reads {"hour": 8, "minute": 54}
